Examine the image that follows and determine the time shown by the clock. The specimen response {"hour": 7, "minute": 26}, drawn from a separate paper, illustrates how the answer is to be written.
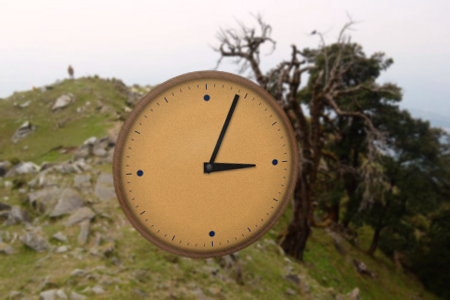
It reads {"hour": 3, "minute": 4}
